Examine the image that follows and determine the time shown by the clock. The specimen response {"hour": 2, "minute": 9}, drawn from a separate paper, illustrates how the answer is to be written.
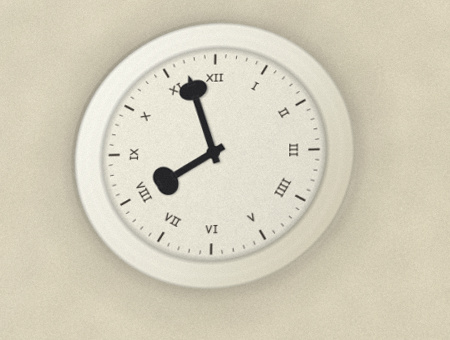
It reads {"hour": 7, "minute": 57}
